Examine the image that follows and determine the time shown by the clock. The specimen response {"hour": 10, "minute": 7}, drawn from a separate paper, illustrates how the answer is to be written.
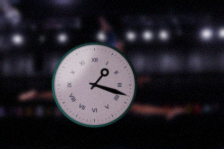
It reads {"hour": 1, "minute": 18}
